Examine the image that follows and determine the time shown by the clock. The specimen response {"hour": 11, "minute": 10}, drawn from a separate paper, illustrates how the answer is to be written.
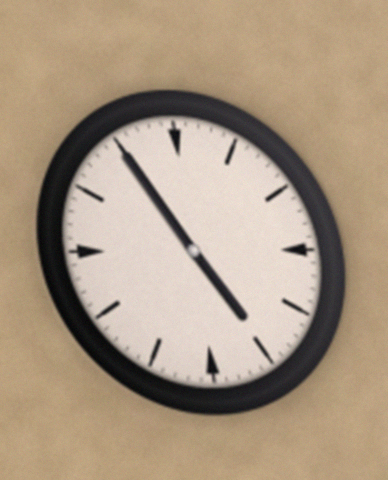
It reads {"hour": 4, "minute": 55}
